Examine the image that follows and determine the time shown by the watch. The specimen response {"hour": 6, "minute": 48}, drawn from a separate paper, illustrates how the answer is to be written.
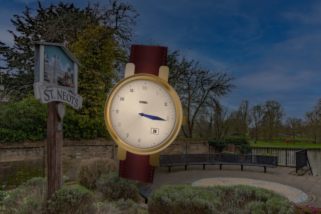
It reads {"hour": 3, "minute": 16}
